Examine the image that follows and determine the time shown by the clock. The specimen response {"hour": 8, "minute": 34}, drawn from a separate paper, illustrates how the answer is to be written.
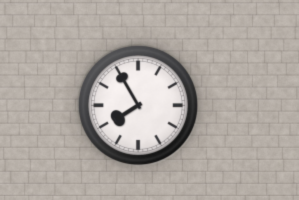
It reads {"hour": 7, "minute": 55}
